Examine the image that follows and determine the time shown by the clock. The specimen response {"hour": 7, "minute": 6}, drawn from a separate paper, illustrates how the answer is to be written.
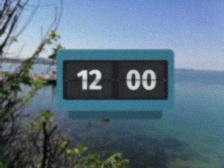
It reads {"hour": 12, "minute": 0}
